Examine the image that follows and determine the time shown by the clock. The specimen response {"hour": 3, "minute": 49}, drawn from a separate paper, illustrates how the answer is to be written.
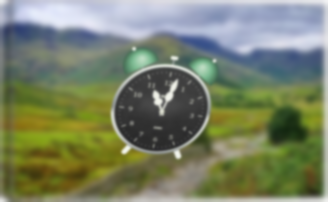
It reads {"hour": 11, "minute": 2}
